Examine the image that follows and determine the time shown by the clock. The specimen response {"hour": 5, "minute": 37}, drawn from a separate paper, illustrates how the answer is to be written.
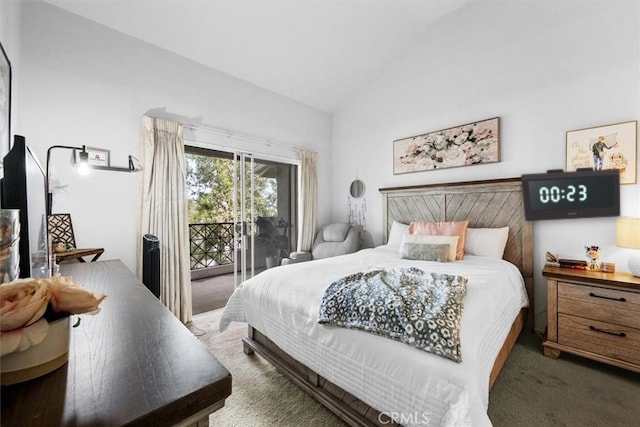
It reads {"hour": 0, "minute": 23}
